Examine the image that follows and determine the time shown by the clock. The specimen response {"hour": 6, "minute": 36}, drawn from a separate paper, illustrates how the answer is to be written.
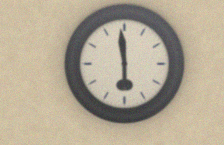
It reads {"hour": 5, "minute": 59}
